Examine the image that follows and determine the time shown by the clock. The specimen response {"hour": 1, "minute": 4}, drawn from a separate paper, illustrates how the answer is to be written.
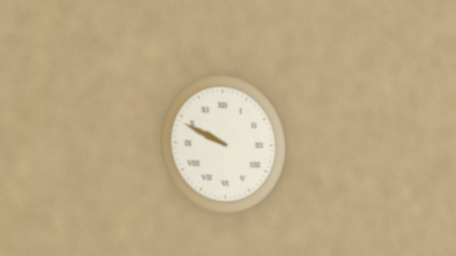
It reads {"hour": 9, "minute": 49}
